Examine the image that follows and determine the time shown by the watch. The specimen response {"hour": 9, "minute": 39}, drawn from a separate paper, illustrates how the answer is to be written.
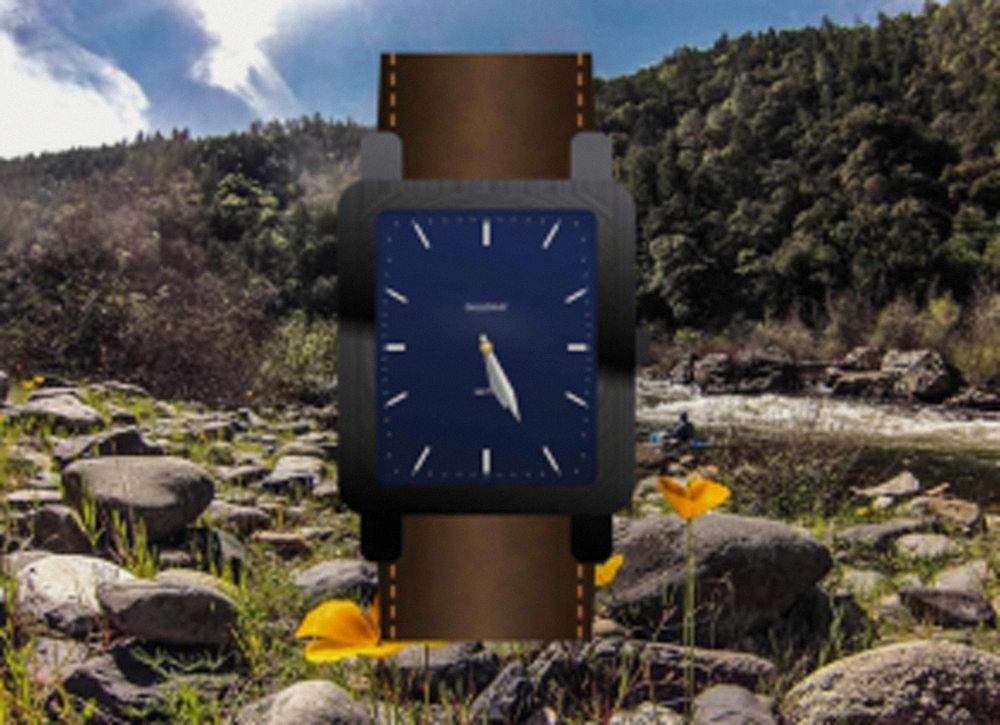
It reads {"hour": 5, "minute": 26}
